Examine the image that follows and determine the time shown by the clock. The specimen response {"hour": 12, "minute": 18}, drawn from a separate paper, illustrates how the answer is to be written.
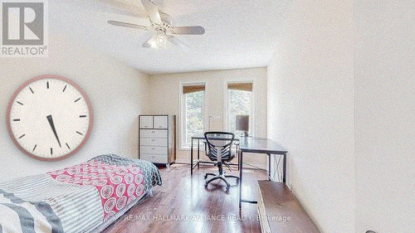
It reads {"hour": 5, "minute": 27}
